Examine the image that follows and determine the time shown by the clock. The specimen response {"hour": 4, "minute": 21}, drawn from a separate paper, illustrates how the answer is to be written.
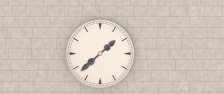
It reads {"hour": 1, "minute": 38}
